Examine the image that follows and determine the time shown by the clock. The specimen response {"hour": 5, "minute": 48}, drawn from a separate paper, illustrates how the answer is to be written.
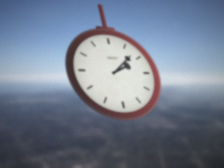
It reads {"hour": 2, "minute": 8}
